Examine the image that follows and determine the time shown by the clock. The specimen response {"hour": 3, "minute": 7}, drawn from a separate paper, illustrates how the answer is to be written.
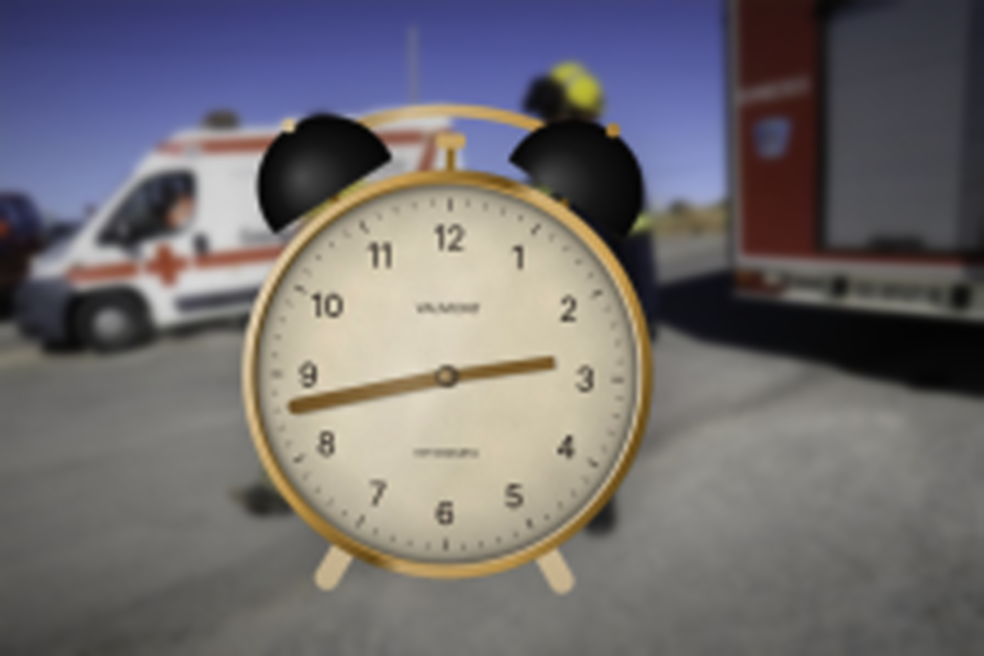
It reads {"hour": 2, "minute": 43}
